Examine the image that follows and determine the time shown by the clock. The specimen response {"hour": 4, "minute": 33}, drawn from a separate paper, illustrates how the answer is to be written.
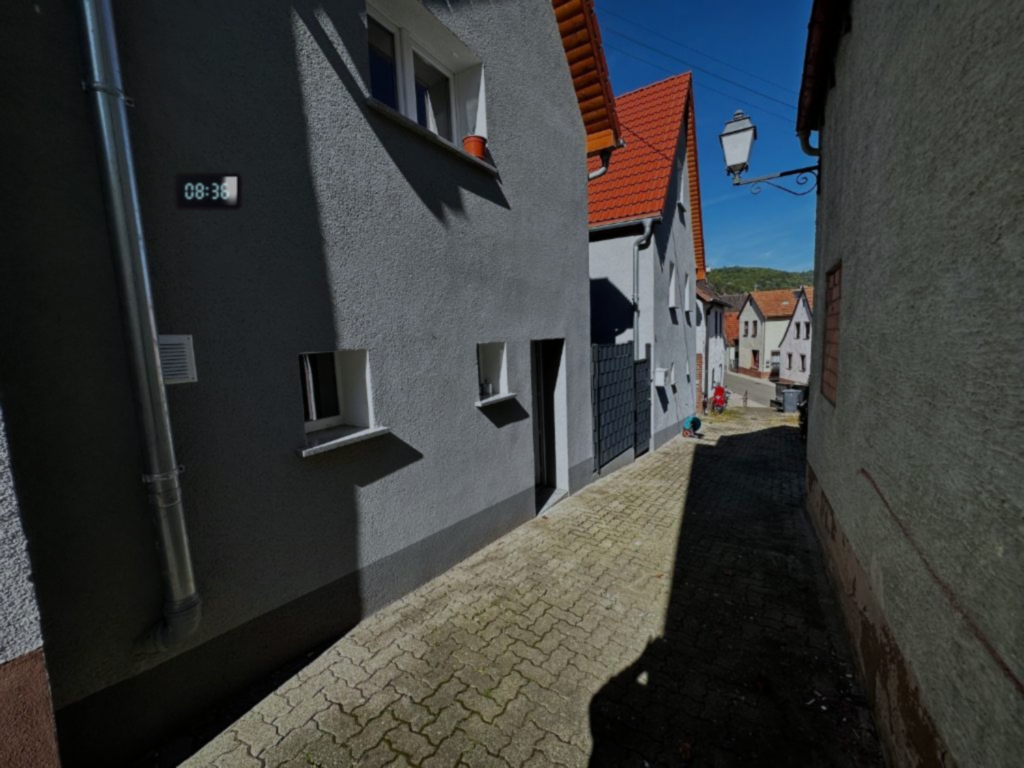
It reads {"hour": 8, "minute": 36}
